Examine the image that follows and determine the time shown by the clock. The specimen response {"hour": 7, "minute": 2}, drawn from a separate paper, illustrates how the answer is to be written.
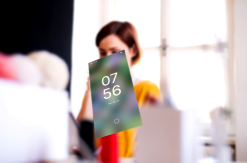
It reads {"hour": 7, "minute": 56}
